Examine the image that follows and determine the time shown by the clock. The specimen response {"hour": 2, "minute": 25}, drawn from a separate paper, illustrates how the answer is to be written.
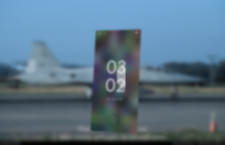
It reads {"hour": 3, "minute": 2}
